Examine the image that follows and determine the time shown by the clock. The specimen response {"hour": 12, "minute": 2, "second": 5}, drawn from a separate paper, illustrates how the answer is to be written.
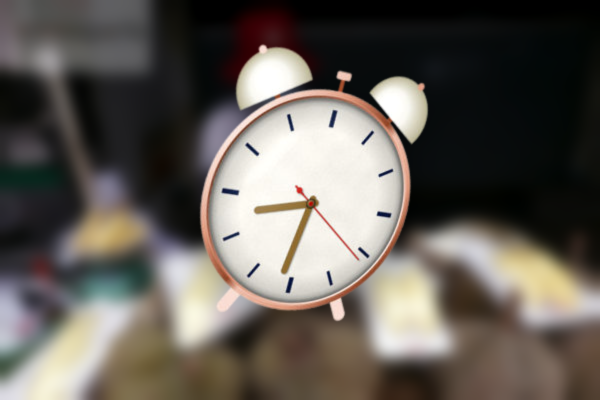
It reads {"hour": 8, "minute": 31, "second": 21}
